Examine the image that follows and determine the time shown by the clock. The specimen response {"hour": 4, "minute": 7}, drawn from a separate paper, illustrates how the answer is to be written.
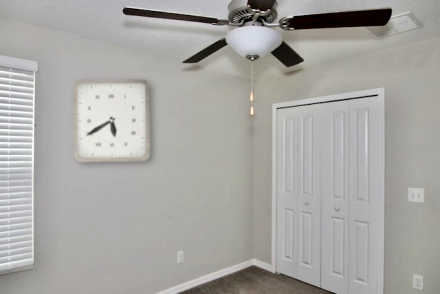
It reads {"hour": 5, "minute": 40}
